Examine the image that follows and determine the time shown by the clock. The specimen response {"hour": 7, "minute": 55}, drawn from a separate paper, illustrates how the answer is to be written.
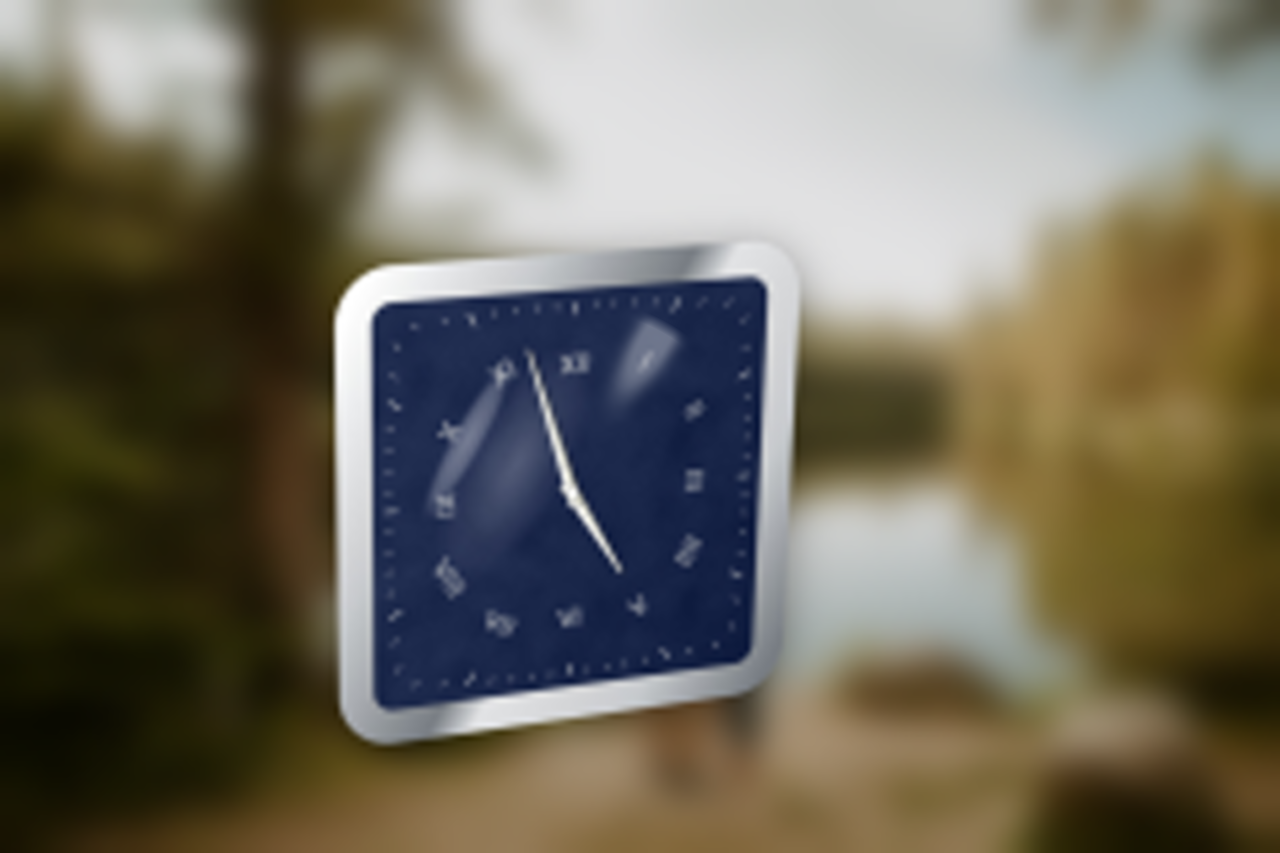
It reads {"hour": 4, "minute": 57}
